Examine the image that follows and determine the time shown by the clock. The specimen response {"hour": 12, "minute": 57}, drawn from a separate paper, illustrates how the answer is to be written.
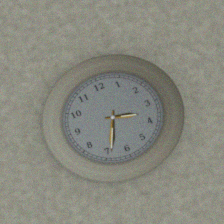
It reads {"hour": 3, "minute": 34}
